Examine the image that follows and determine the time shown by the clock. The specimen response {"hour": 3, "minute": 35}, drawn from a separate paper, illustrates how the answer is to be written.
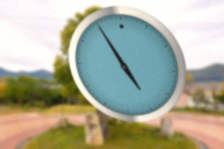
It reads {"hour": 4, "minute": 55}
